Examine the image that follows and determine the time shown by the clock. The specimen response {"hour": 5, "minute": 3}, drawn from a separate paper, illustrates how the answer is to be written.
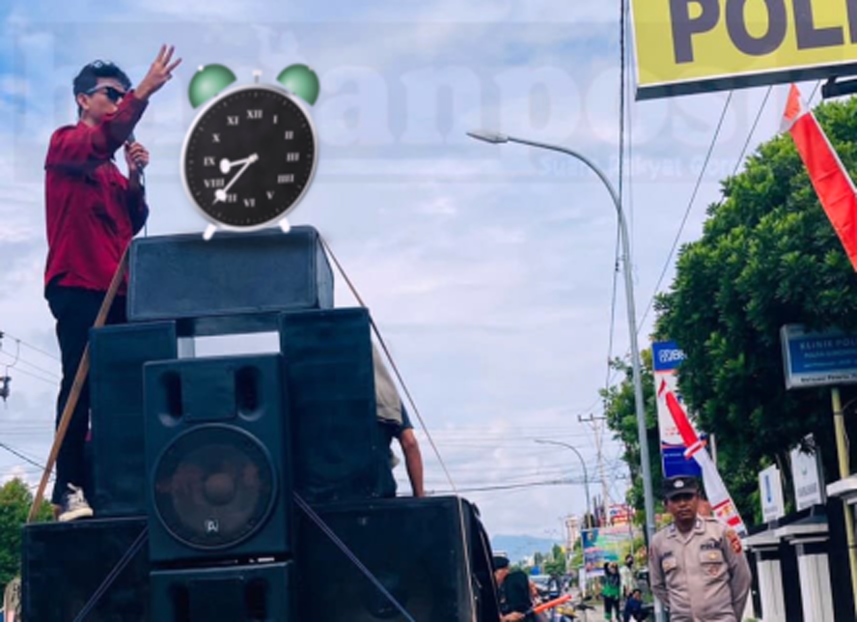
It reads {"hour": 8, "minute": 37}
